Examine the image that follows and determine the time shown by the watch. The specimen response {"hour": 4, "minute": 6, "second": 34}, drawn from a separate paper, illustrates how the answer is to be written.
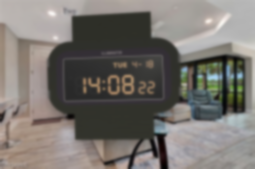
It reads {"hour": 14, "minute": 8, "second": 22}
